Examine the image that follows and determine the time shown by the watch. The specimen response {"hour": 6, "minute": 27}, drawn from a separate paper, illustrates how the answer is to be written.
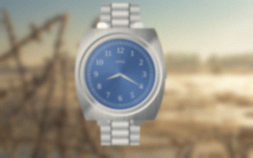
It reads {"hour": 8, "minute": 20}
